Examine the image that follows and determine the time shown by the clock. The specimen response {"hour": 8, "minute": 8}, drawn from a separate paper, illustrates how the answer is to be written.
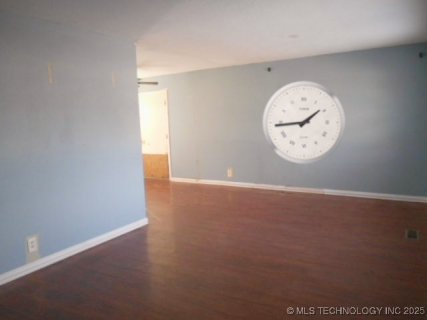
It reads {"hour": 1, "minute": 44}
